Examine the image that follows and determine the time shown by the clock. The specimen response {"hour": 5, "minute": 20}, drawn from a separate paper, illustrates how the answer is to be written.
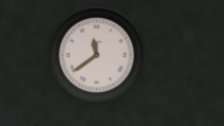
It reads {"hour": 11, "minute": 39}
